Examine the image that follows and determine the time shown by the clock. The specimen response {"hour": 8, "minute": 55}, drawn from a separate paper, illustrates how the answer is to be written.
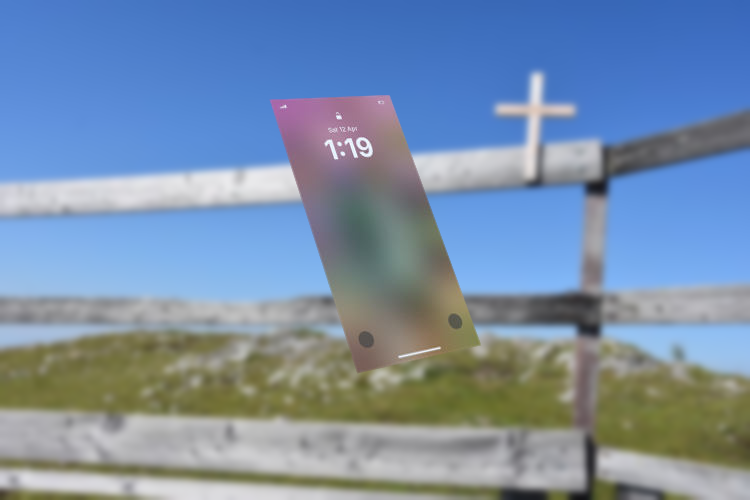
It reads {"hour": 1, "minute": 19}
